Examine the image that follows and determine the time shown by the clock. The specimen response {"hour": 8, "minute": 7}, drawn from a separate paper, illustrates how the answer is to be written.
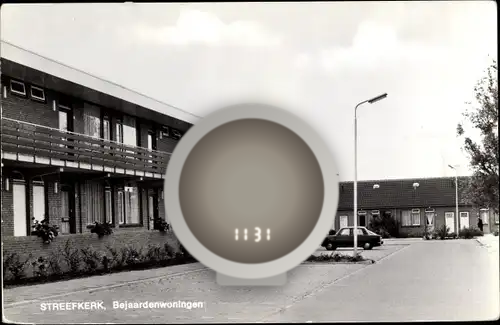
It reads {"hour": 11, "minute": 31}
